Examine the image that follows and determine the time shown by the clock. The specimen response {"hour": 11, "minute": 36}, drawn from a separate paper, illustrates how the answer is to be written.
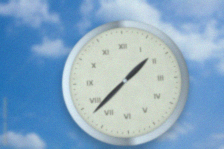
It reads {"hour": 1, "minute": 38}
